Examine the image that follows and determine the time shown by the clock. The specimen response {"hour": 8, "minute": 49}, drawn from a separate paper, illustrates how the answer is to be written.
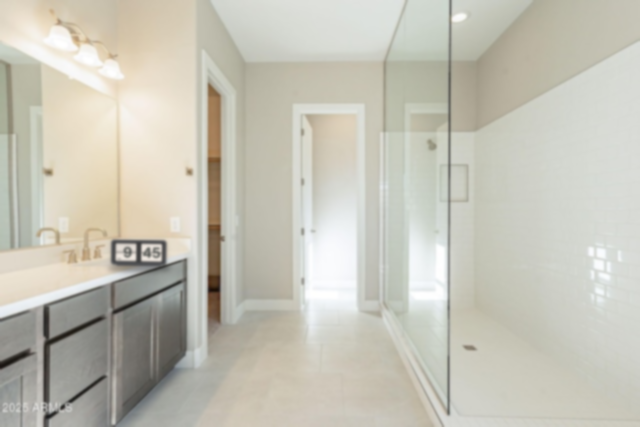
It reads {"hour": 9, "minute": 45}
